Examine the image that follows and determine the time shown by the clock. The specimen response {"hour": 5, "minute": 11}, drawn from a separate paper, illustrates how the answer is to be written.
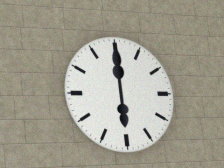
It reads {"hour": 6, "minute": 0}
